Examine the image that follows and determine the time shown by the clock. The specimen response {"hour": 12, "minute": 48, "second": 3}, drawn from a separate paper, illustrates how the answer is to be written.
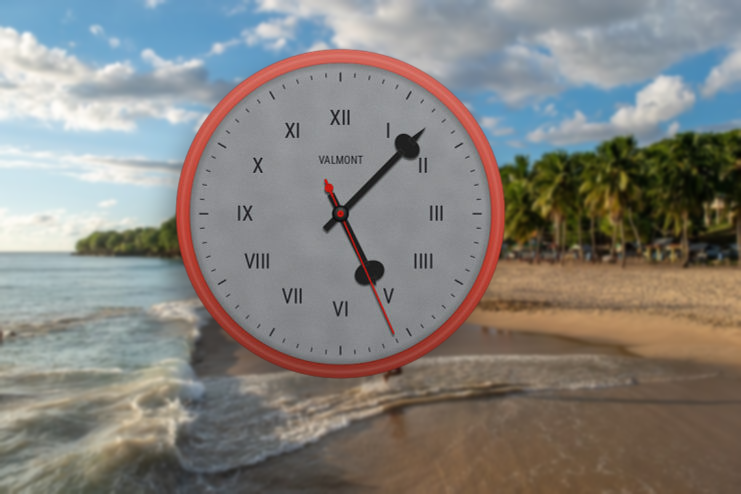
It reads {"hour": 5, "minute": 7, "second": 26}
